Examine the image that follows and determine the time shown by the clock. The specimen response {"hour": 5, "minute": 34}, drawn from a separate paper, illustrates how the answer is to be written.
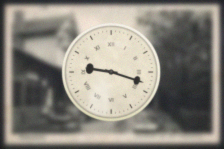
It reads {"hour": 9, "minute": 18}
